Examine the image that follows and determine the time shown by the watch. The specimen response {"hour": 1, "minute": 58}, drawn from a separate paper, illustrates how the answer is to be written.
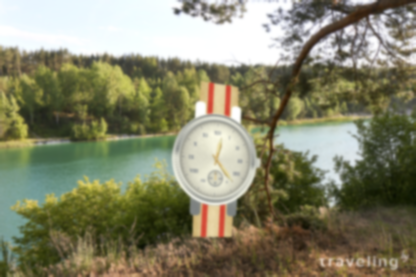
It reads {"hour": 12, "minute": 23}
